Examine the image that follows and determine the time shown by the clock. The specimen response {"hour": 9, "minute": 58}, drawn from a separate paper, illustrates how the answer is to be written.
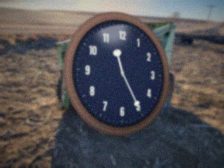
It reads {"hour": 11, "minute": 25}
